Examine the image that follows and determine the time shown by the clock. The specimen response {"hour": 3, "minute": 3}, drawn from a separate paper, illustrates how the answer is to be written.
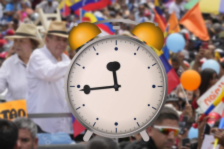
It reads {"hour": 11, "minute": 44}
